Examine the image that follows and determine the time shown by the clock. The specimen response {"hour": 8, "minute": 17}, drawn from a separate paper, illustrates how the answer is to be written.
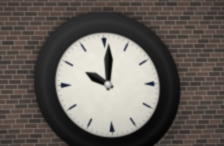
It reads {"hour": 10, "minute": 1}
